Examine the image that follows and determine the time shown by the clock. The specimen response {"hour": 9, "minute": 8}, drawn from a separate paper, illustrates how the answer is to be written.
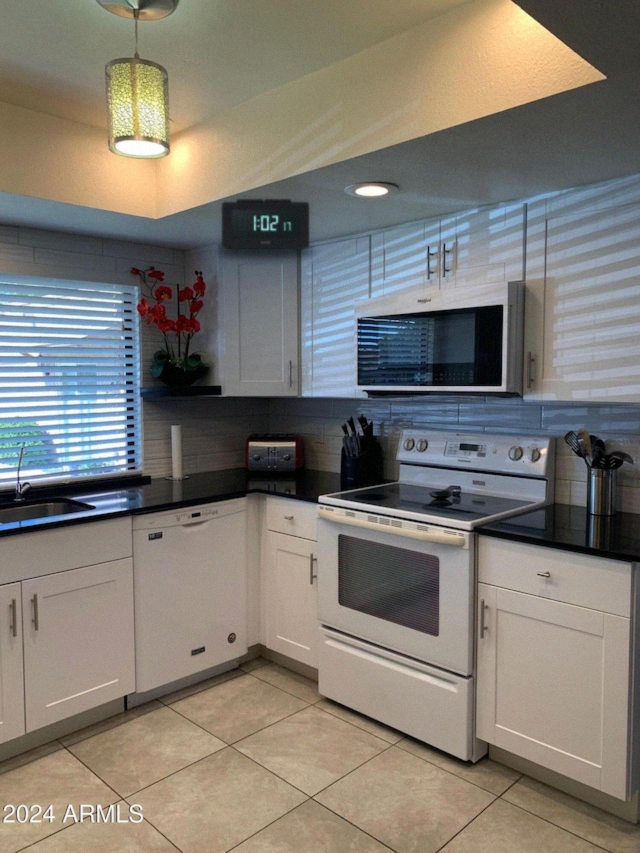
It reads {"hour": 1, "minute": 2}
